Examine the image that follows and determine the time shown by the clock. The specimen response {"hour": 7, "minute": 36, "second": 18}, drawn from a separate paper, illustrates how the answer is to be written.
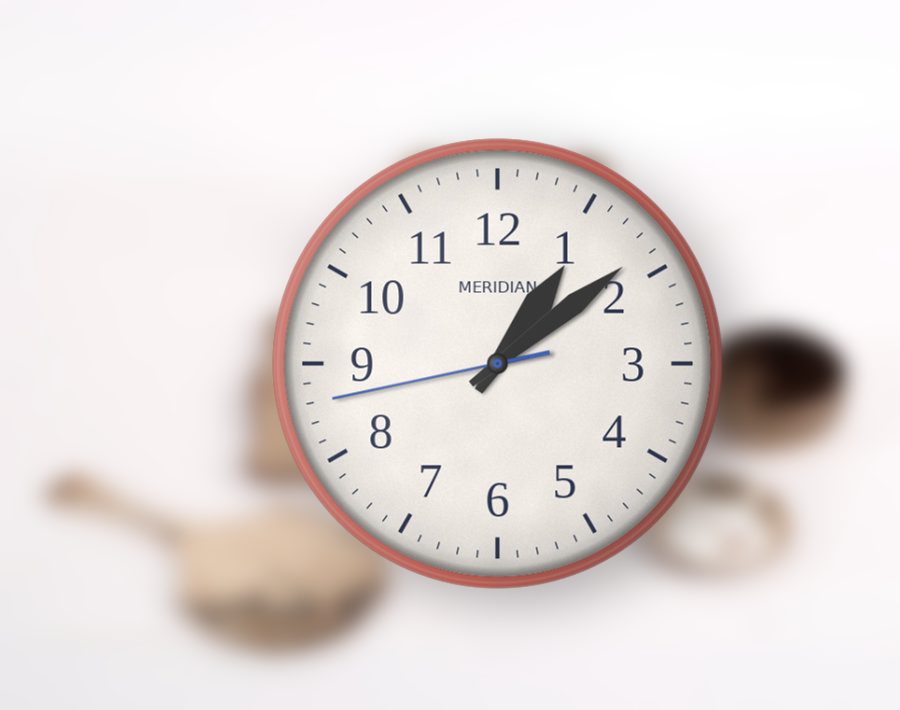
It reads {"hour": 1, "minute": 8, "second": 43}
